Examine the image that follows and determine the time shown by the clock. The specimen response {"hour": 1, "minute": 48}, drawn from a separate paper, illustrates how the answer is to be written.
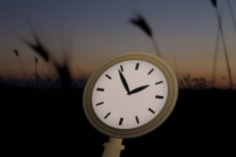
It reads {"hour": 1, "minute": 54}
